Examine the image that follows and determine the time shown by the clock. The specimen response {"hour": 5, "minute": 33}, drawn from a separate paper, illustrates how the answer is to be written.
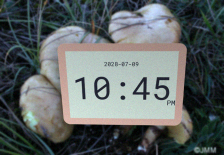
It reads {"hour": 10, "minute": 45}
